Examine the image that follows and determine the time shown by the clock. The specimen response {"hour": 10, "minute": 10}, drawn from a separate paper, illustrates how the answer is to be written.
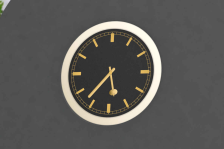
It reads {"hour": 5, "minute": 37}
